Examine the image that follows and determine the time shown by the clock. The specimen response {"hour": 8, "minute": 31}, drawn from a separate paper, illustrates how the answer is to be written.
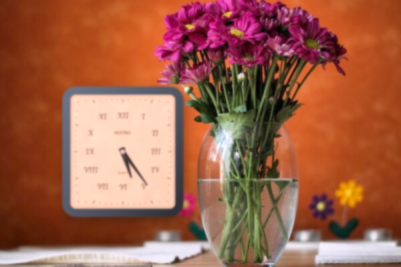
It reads {"hour": 5, "minute": 24}
